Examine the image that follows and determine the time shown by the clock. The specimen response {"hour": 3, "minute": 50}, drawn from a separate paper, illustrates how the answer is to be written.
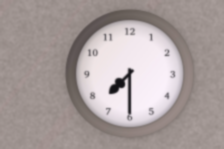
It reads {"hour": 7, "minute": 30}
